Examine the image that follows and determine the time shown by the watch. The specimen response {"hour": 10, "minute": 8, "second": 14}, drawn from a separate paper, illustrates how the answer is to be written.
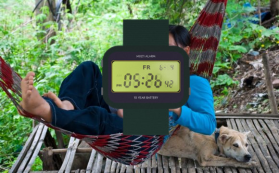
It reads {"hour": 5, "minute": 26, "second": 42}
